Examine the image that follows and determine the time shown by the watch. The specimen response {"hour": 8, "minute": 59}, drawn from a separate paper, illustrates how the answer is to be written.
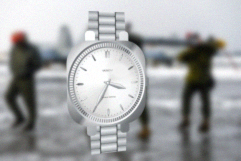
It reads {"hour": 3, "minute": 35}
